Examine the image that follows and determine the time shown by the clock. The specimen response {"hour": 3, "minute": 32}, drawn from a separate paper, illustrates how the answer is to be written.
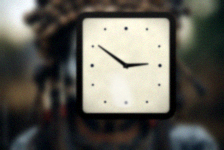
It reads {"hour": 2, "minute": 51}
